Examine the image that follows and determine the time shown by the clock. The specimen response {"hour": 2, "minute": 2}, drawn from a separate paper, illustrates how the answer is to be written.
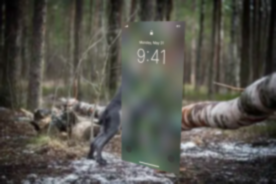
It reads {"hour": 9, "minute": 41}
